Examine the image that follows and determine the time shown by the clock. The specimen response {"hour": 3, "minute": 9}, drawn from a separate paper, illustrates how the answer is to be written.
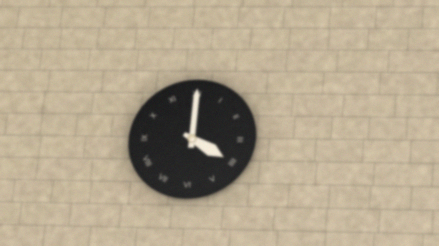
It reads {"hour": 4, "minute": 0}
